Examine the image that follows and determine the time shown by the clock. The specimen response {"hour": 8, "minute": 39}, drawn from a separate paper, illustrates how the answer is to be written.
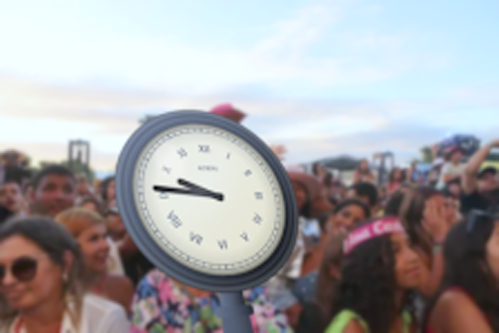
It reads {"hour": 9, "minute": 46}
